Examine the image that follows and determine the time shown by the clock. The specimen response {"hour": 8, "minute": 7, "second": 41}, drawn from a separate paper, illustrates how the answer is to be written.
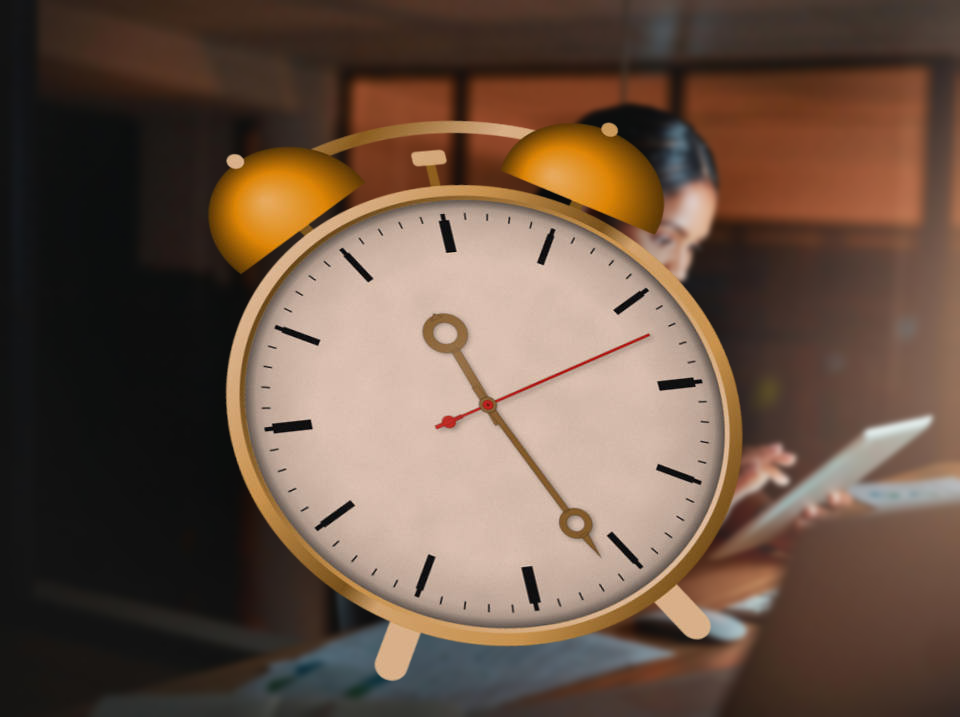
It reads {"hour": 11, "minute": 26, "second": 12}
